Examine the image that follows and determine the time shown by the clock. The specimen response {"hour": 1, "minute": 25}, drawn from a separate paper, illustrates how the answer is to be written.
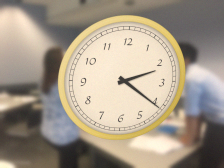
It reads {"hour": 2, "minute": 21}
